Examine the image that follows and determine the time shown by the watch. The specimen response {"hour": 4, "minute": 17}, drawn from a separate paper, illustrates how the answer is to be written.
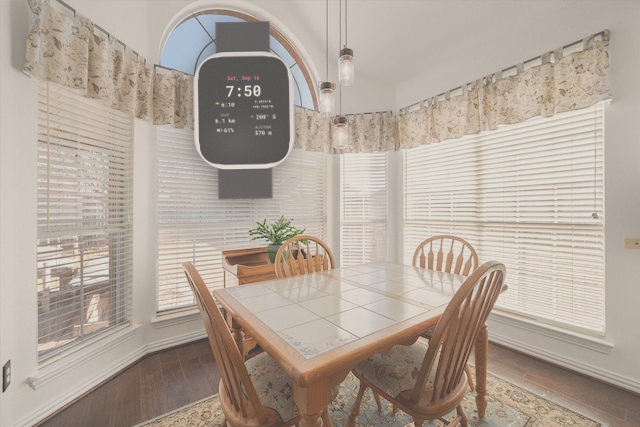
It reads {"hour": 7, "minute": 50}
